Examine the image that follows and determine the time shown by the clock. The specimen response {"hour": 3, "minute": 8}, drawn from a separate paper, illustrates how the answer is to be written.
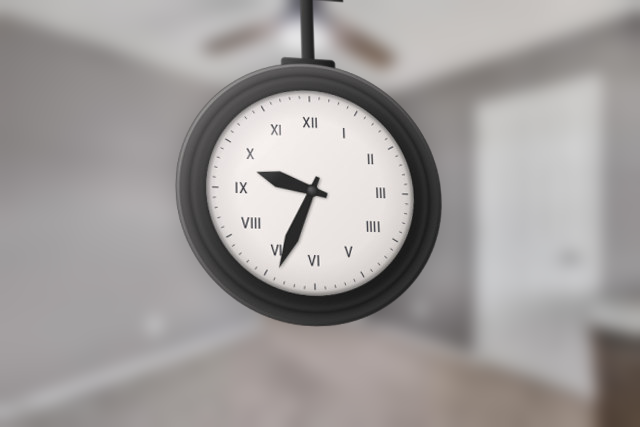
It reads {"hour": 9, "minute": 34}
